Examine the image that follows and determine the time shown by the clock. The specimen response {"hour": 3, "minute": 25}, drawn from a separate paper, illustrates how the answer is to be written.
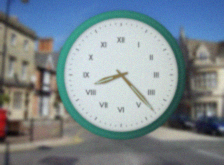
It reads {"hour": 8, "minute": 23}
